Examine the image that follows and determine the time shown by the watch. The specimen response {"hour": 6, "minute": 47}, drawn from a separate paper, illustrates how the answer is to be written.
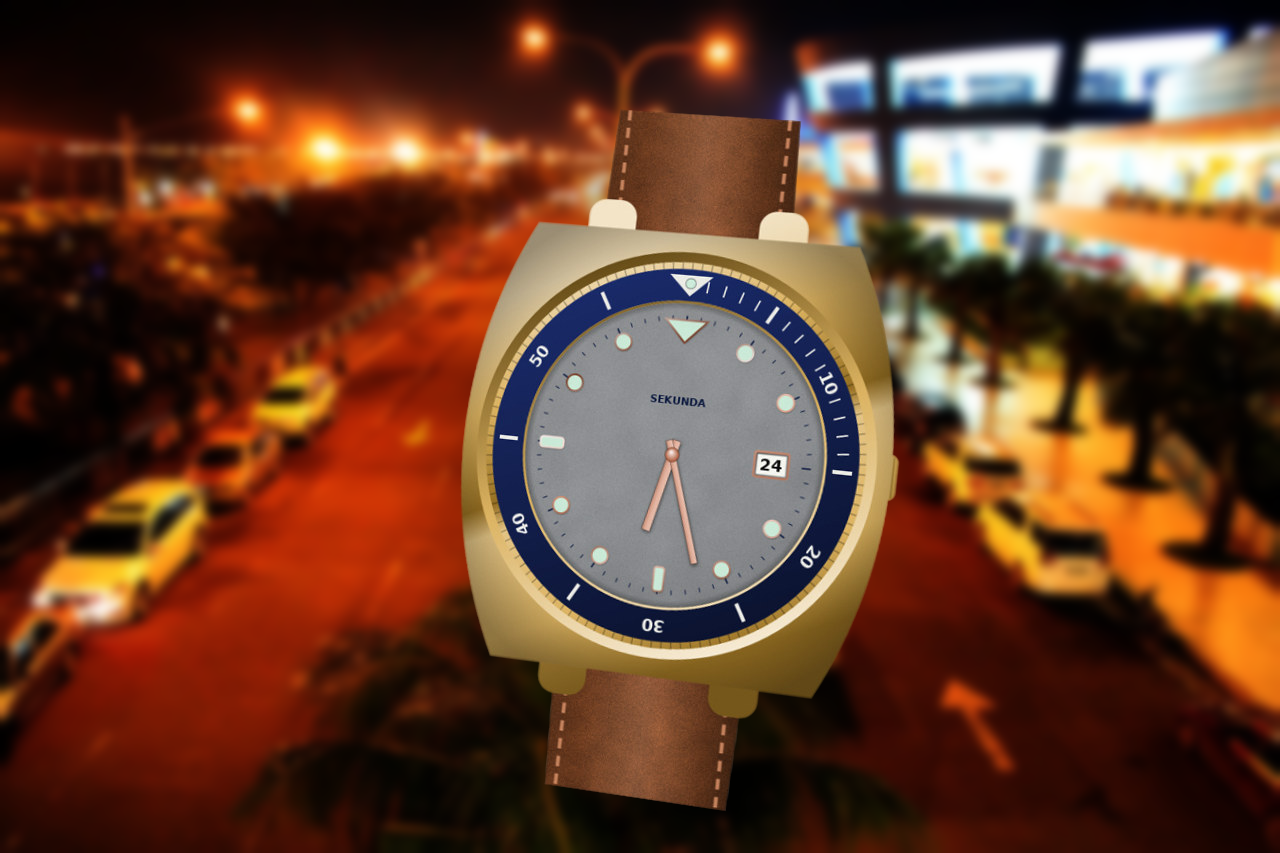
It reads {"hour": 6, "minute": 27}
